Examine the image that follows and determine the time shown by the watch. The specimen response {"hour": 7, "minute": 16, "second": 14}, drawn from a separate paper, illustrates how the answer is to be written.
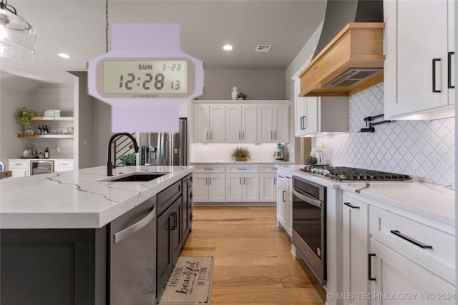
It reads {"hour": 12, "minute": 28, "second": 13}
